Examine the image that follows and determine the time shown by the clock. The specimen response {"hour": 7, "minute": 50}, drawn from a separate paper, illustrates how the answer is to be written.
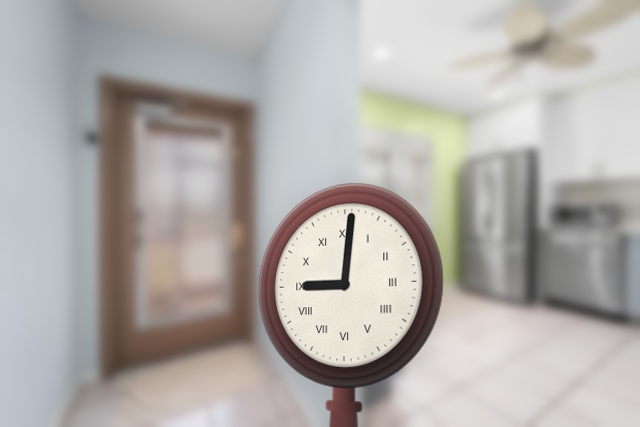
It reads {"hour": 9, "minute": 1}
